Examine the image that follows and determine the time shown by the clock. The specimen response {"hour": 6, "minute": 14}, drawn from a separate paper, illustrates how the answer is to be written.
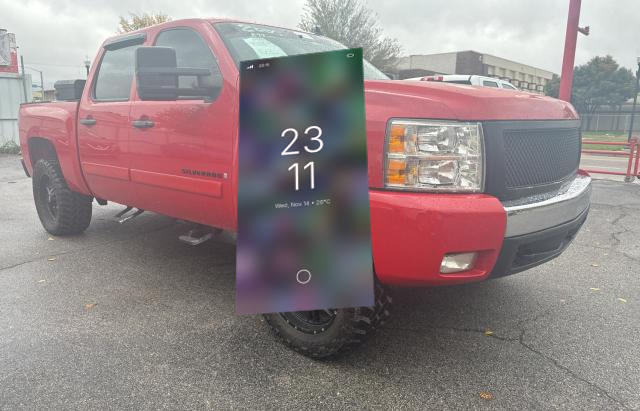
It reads {"hour": 23, "minute": 11}
